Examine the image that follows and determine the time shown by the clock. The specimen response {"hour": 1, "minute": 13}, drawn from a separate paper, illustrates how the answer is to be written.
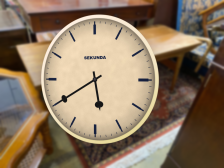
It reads {"hour": 5, "minute": 40}
